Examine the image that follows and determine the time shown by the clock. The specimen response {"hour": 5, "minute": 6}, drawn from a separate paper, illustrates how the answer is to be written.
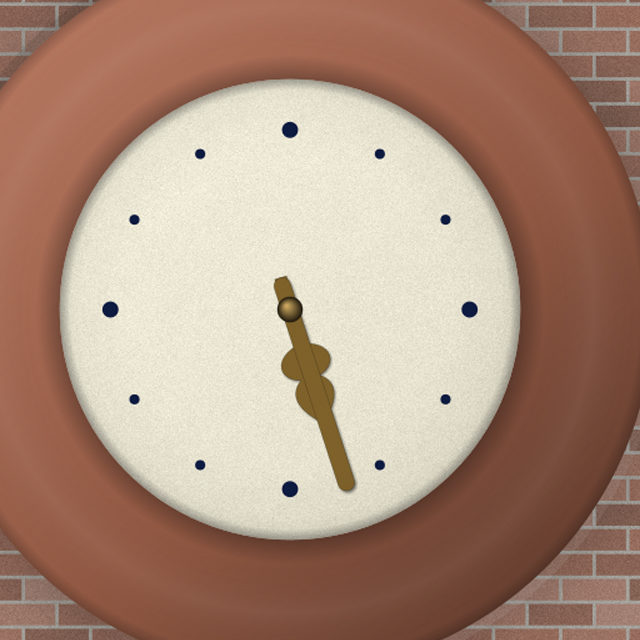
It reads {"hour": 5, "minute": 27}
